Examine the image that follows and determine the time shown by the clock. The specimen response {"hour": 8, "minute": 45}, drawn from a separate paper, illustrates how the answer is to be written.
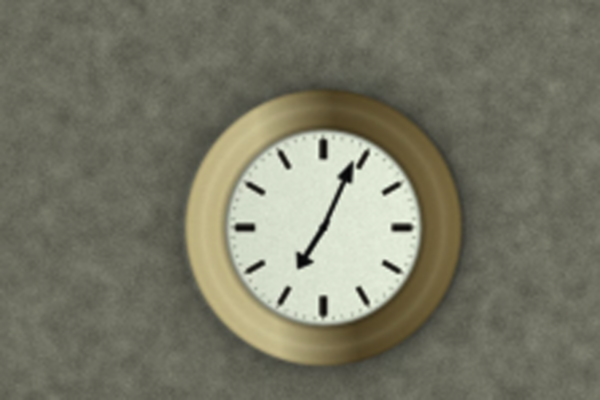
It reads {"hour": 7, "minute": 4}
